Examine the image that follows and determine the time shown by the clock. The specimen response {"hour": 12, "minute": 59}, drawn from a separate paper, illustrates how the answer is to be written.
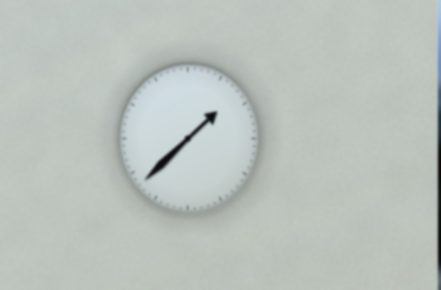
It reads {"hour": 1, "minute": 38}
